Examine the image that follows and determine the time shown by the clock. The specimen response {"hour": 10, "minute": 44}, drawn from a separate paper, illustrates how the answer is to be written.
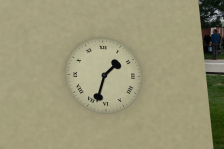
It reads {"hour": 1, "minute": 33}
